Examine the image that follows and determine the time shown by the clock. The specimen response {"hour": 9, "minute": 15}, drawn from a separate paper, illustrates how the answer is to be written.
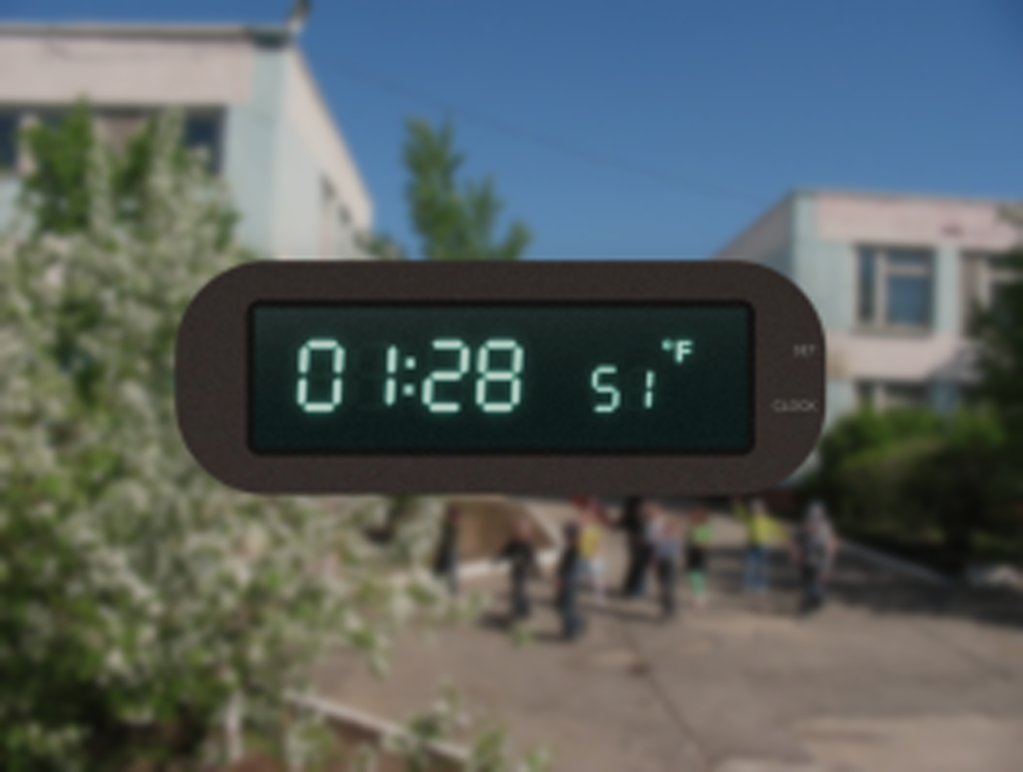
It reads {"hour": 1, "minute": 28}
